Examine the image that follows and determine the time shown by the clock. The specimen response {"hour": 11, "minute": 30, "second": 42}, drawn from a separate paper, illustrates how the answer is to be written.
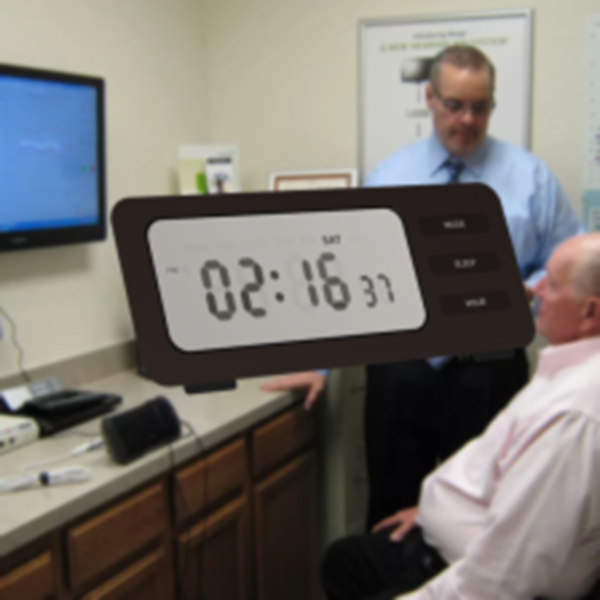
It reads {"hour": 2, "minute": 16, "second": 37}
